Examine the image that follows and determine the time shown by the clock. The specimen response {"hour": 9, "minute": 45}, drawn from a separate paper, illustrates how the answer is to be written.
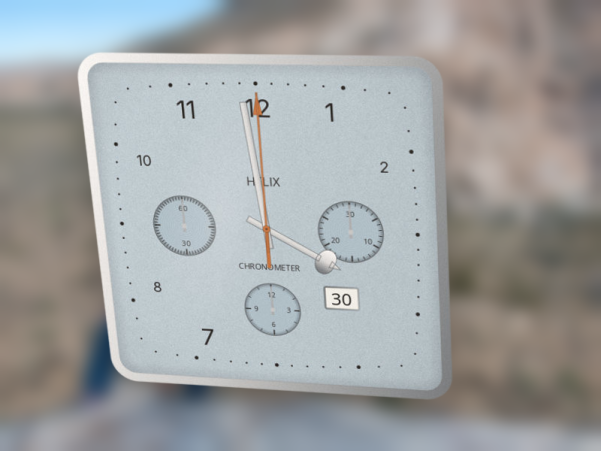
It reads {"hour": 3, "minute": 59}
